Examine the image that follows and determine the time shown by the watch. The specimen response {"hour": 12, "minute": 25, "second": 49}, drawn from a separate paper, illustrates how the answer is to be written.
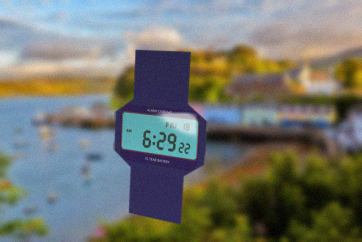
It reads {"hour": 6, "minute": 29, "second": 22}
